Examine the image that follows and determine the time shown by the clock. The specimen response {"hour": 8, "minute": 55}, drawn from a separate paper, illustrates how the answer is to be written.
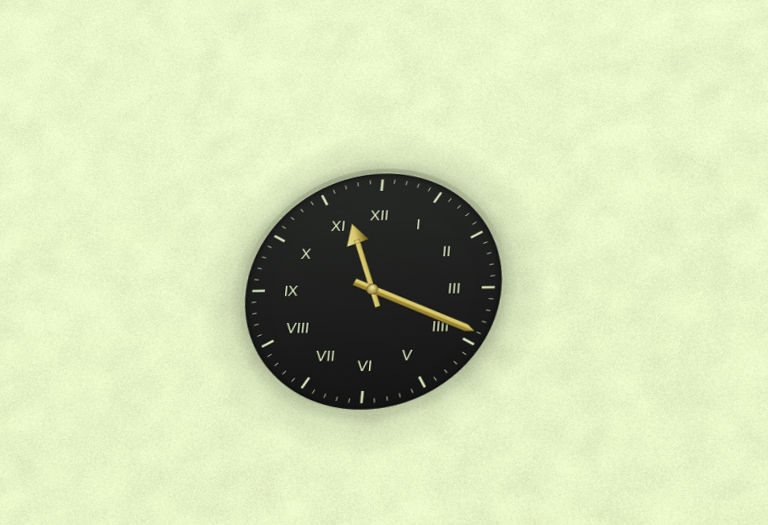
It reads {"hour": 11, "minute": 19}
